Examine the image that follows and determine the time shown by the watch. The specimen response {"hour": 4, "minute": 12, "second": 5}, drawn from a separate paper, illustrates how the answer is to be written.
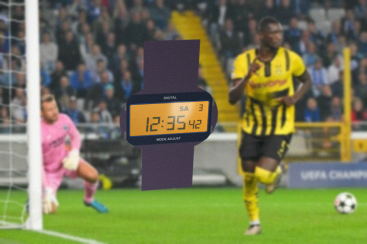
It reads {"hour": 12, "minute": 35, "second": 42}
